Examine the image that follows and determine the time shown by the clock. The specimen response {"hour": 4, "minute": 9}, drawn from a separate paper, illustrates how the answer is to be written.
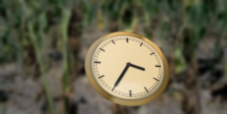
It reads {"hour": 3, "minute": 35}
